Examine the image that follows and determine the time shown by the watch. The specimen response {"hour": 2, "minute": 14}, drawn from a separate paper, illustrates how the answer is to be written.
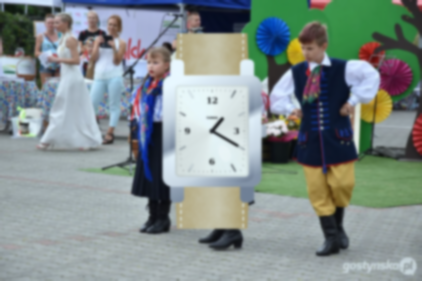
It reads {"hour": 1, "minute": 20}
